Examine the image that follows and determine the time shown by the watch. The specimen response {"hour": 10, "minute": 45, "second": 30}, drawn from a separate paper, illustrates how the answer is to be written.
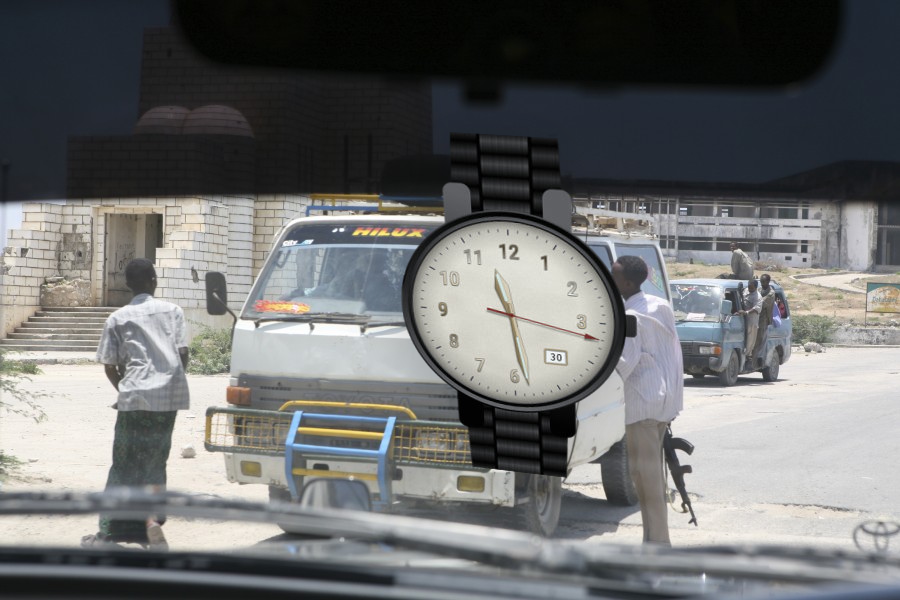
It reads {"hour": 11, "minute": 28, "second": 17}
